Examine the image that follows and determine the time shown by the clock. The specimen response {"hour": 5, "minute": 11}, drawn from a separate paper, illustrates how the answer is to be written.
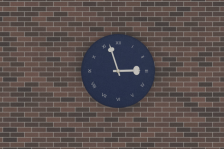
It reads {"hour": 2, "minute": 57}
